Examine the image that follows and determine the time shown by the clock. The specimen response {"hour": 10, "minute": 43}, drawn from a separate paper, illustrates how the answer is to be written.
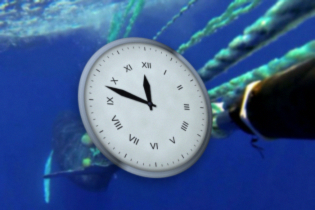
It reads {"hour": 11, "minute": 48}
